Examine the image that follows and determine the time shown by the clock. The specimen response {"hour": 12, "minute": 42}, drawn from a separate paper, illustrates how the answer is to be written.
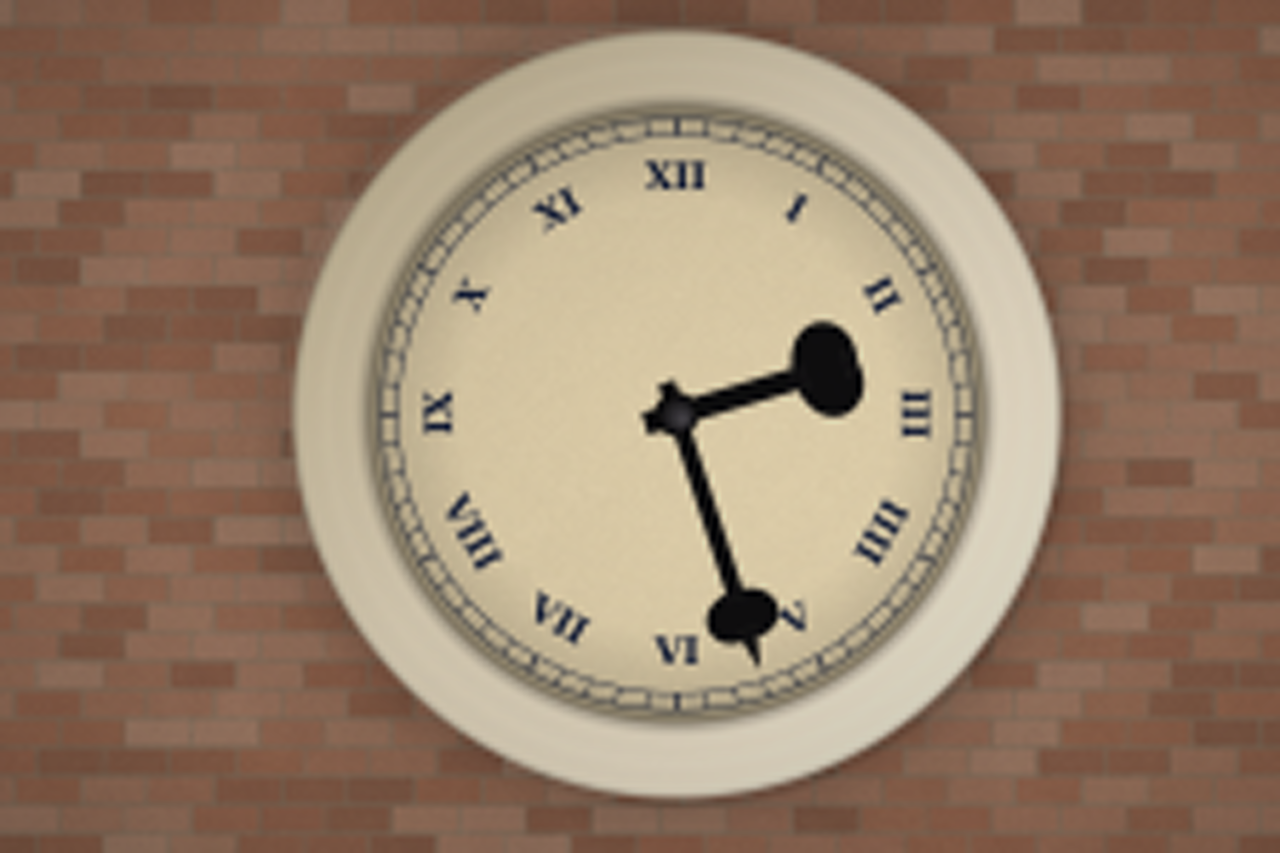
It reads {"hour": 2, "minute": 27}
